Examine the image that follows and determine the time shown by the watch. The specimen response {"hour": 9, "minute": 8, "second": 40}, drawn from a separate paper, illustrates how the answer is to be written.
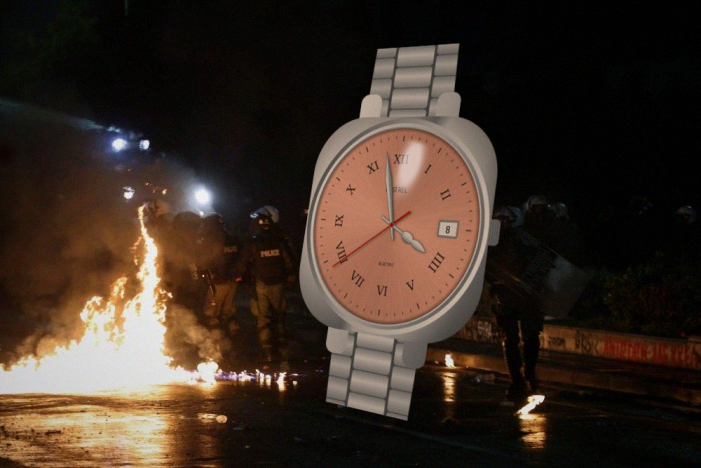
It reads {"hour": 3, "minute": 57, "second": 39}
